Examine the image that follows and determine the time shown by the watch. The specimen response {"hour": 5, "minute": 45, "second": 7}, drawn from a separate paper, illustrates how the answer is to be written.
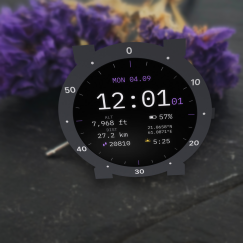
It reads {"hour": 12, "minute": 1, "second": 1}
